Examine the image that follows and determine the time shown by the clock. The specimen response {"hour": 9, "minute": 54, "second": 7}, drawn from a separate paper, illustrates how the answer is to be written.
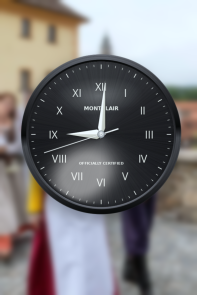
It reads {"hour": 9, "minute": 0, "second": 42}
